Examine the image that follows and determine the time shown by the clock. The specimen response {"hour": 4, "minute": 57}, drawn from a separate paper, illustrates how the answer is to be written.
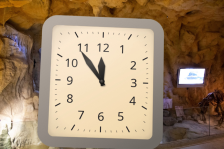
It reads {"hour": 11, "minute": 54}
